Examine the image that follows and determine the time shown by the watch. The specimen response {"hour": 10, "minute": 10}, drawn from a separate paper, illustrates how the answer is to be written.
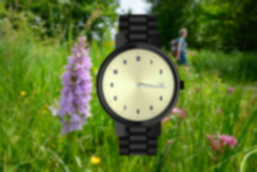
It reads {"hour": 3, "minute": 16}
